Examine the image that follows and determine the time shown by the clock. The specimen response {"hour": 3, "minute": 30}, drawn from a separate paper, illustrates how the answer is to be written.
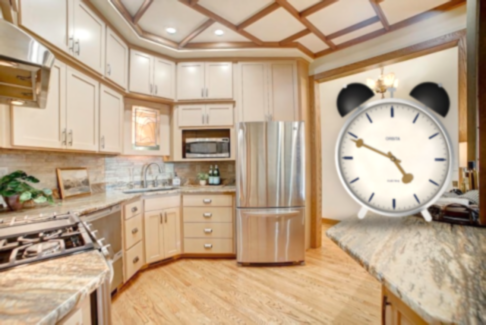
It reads {"hour": 4, "minute": 49}
